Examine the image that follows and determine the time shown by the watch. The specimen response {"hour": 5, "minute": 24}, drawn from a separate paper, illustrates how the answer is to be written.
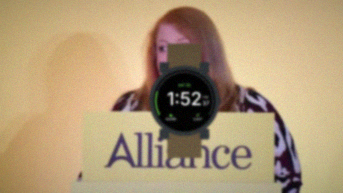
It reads {"hour": 1, "minute": 52}
